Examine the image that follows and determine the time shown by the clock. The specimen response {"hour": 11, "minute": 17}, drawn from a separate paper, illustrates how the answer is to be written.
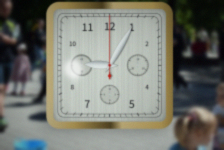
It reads {"hour": 9, "minute": 5}
